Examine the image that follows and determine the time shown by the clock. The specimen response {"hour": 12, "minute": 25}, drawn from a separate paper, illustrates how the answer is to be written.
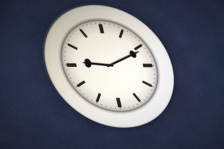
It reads {"hour": 9, "minute": 11}
